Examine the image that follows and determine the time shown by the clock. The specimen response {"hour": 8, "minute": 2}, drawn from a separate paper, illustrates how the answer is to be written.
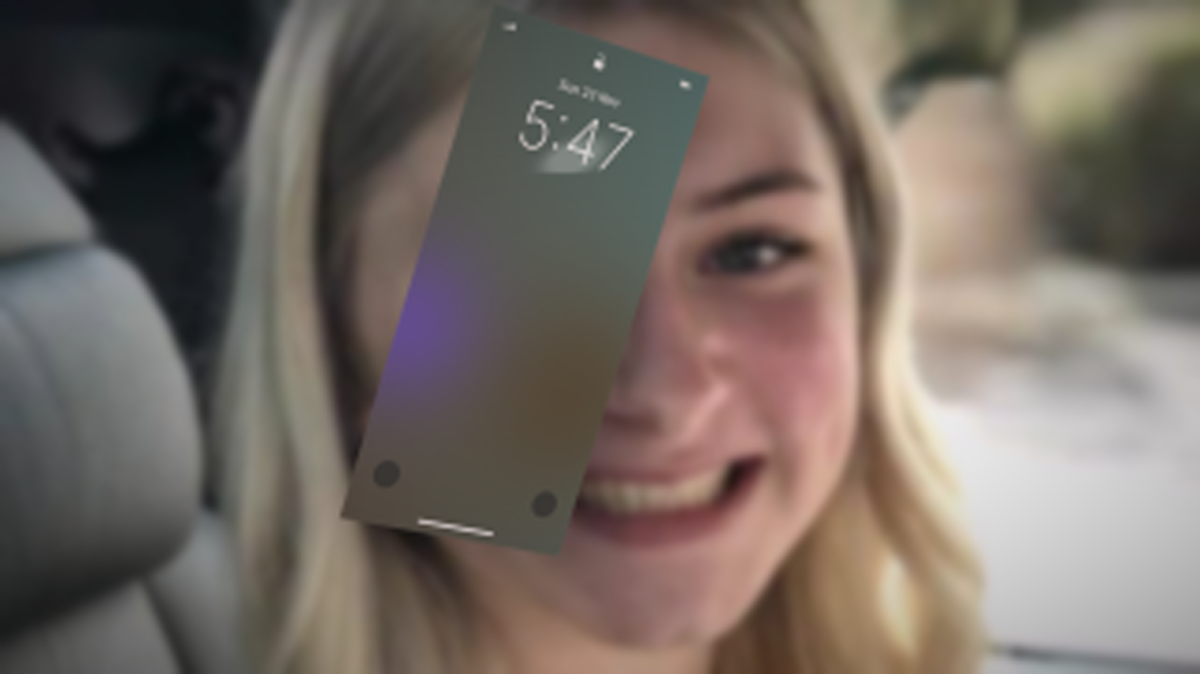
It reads {"hour": 5, "minute": 47}
